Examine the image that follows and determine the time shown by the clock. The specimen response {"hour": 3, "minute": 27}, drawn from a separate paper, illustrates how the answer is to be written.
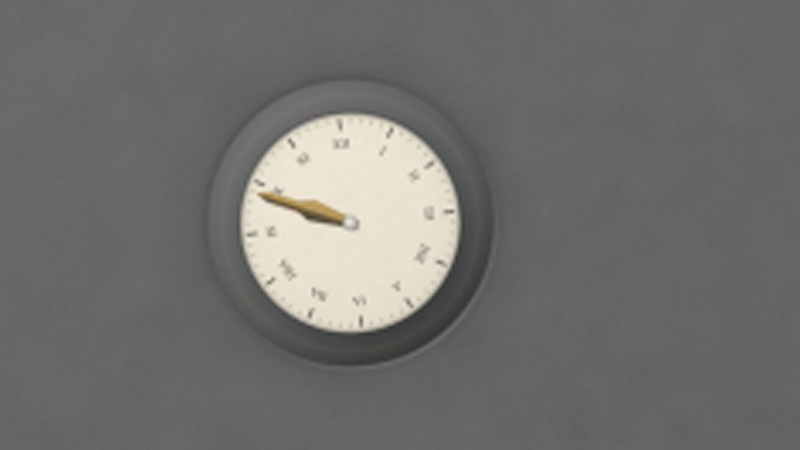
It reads {"hour": 9, "minute": 49}
